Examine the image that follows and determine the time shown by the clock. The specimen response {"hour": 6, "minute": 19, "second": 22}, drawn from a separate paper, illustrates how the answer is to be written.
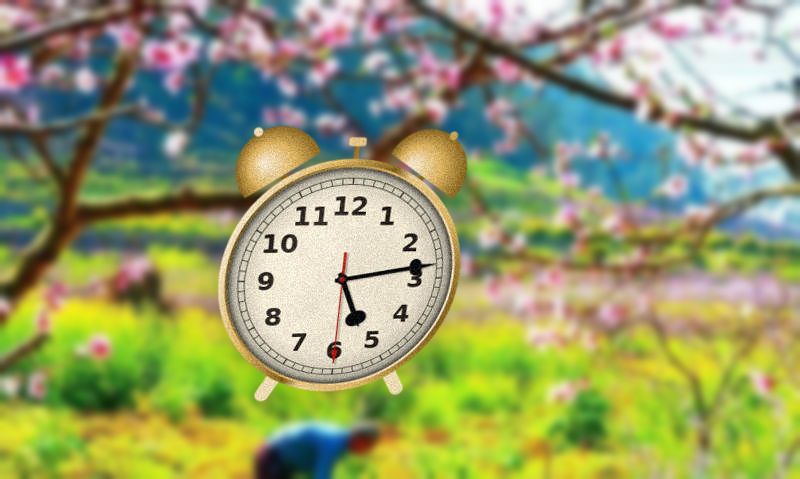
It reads {"hour": 5, "minute": 13, "second": 30}
